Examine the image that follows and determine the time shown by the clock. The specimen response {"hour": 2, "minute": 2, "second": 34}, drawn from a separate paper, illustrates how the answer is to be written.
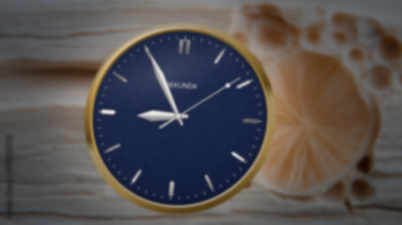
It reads {"hour": 8, "minute": 55, "second": 9}
